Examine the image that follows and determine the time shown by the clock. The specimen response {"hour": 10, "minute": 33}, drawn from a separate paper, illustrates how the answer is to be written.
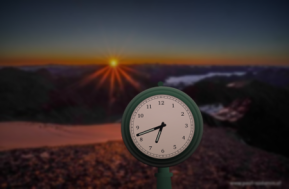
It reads {"hour": 6, "minute": 42}
